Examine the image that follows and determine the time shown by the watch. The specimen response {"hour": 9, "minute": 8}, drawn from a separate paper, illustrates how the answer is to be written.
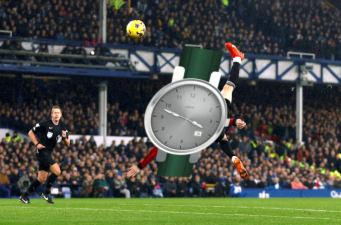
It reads {"hour": 3, "minute": 48}
